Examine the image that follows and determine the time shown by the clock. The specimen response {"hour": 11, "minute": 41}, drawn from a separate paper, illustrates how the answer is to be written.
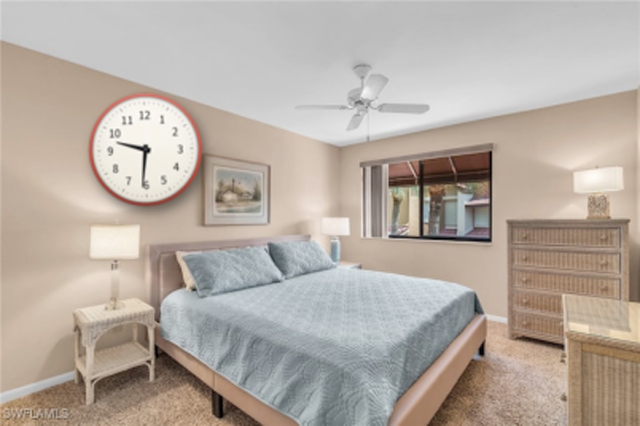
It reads {"hour": 9, "minute": 31}
